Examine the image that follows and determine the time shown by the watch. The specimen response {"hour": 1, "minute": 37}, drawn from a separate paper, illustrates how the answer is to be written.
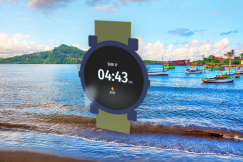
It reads {"hour": 4, "minute": 43}
